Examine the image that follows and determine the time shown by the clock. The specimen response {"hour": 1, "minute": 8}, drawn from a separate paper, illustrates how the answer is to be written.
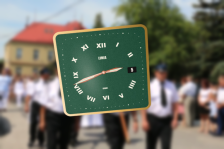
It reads {"hour": 2, "minute": 42}
